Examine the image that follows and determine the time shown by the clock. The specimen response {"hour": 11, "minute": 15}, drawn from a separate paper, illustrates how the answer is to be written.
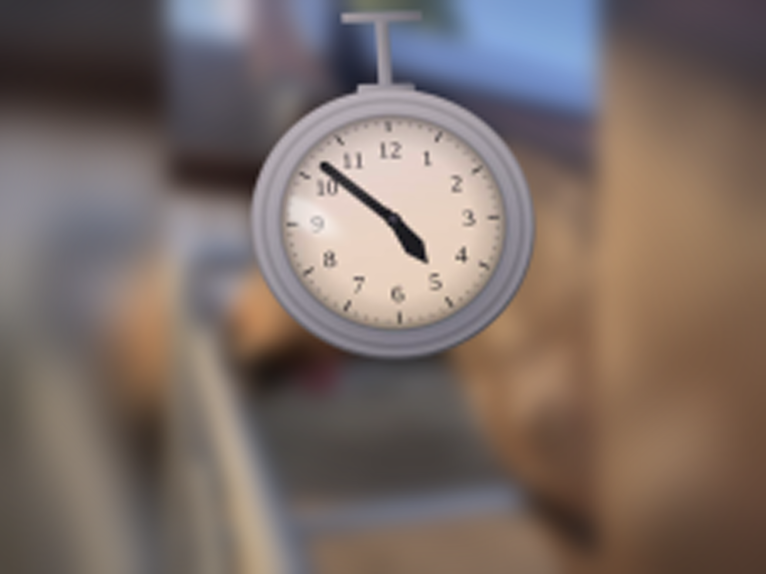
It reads {"hour": 4, "minute": 52}
